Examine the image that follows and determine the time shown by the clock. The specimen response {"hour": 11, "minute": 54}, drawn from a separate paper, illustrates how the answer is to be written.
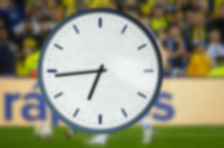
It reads {"hour": 6, "minute": 44}
